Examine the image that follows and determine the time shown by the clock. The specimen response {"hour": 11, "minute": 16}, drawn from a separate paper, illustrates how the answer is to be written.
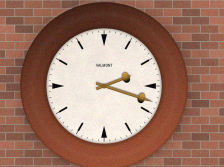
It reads {"hour": 2, "minute": 18}
